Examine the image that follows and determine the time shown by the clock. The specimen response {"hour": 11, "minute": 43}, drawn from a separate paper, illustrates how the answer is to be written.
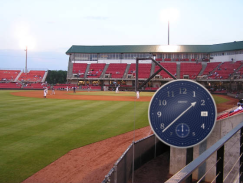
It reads {"hour": 1, "minute": 38}
